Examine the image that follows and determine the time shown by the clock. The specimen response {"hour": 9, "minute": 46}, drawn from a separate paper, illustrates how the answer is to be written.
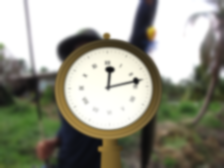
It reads {"hour": 12, "minute": 13}
